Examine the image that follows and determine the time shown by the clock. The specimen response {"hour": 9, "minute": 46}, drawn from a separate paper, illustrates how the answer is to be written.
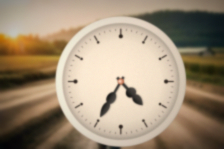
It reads {"hour": 4, "minute": 35}
